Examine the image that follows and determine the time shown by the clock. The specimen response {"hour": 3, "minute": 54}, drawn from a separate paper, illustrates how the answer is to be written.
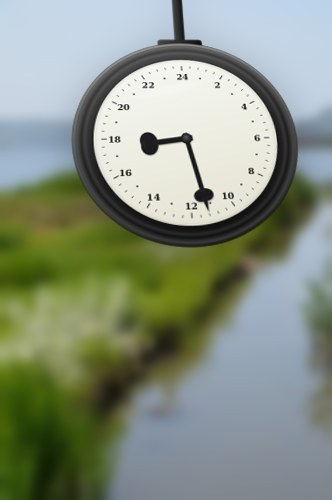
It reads {"hour": 17, "minute": 28}
